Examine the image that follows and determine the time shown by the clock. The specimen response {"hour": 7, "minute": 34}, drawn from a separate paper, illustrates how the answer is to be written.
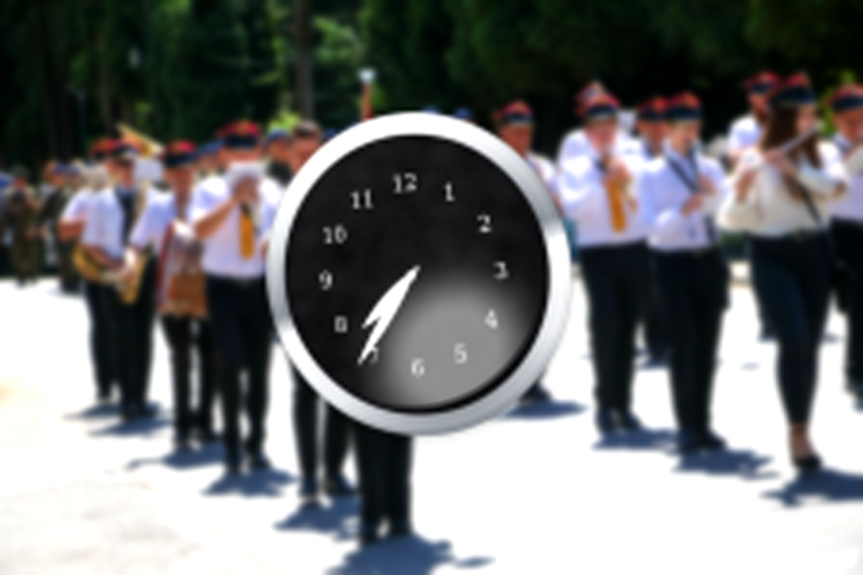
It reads {"hour": 7, "minute": 36}
